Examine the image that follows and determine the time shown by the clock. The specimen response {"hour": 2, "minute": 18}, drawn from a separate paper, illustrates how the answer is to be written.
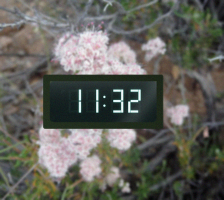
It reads {"hour": 11, "minute": 32}
